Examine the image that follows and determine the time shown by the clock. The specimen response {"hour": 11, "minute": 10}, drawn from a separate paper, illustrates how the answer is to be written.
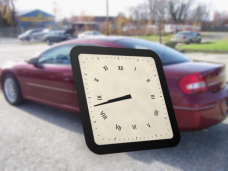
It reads {"hour": 8, "minute": 43}
